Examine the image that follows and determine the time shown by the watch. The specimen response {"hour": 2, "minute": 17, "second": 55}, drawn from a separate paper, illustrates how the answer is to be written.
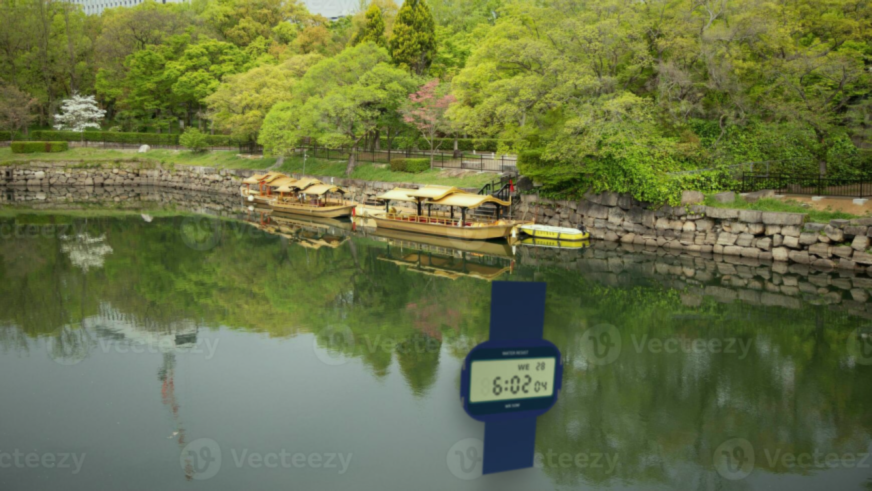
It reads {"hour": 6, "minute": 2, "second": 4}
